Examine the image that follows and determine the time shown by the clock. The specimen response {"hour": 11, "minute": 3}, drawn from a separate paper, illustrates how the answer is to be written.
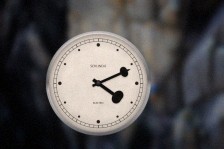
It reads {"hour": 4, "minute": 11}
